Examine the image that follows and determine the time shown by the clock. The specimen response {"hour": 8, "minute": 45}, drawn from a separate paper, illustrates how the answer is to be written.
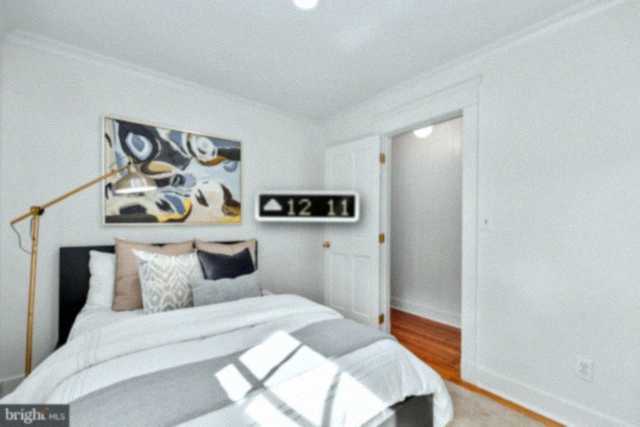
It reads {"hour": 12, "minute": 11}
